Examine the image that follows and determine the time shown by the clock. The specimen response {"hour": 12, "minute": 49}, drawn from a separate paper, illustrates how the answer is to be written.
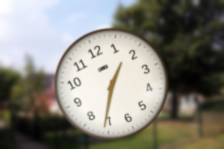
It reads {"hour": 1, "minute": 36}
